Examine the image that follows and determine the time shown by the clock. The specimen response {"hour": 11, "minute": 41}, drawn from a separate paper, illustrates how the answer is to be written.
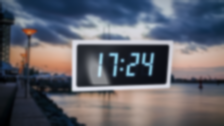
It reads {"hour": 17, "minute": 24}
